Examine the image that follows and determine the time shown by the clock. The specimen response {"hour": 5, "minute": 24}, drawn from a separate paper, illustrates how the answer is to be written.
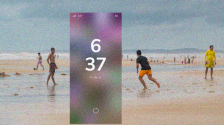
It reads {"hour": 6, "minute": 37}
